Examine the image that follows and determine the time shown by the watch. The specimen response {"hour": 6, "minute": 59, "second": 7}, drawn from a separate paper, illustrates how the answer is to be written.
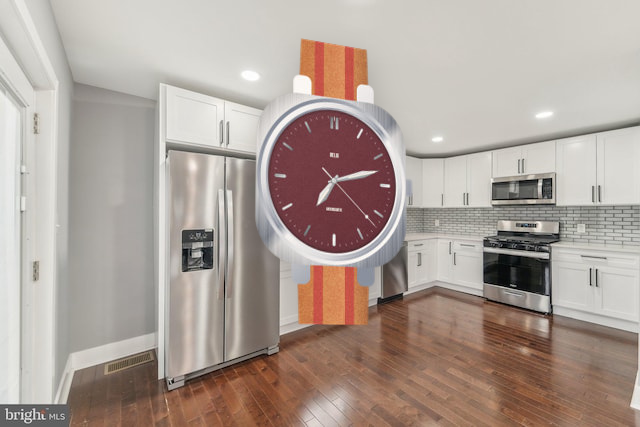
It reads {"hour": 7, "minute": 12, "second": 22}
